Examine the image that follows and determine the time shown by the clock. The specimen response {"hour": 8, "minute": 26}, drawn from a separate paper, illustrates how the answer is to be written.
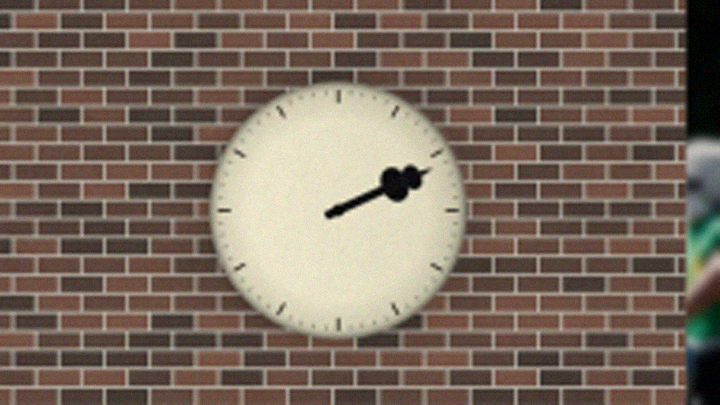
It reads {"hour": 2, "minute": 11}
